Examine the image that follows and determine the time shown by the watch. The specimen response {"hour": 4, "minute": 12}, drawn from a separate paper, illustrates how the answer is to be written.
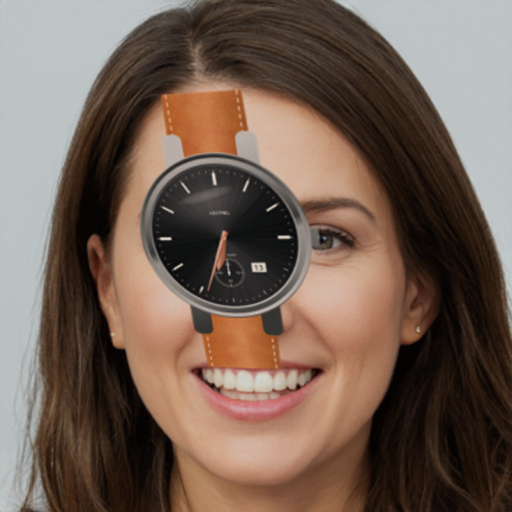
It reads {"hour": 6, "minute": 34}
